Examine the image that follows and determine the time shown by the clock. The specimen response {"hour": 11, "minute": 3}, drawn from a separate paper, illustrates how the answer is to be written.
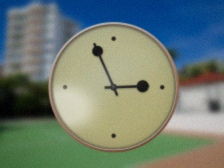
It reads {"hour": 2, "minute": 56}
